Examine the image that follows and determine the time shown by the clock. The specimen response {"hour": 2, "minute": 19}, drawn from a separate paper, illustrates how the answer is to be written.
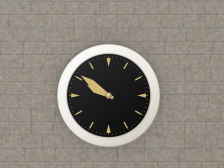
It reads {"hour": 9, "minute": 51}
